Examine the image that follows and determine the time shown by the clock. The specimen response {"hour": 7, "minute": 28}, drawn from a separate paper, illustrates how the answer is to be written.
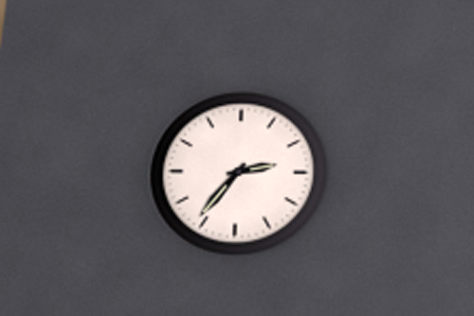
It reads {"hour": 2, "minute": 36}
